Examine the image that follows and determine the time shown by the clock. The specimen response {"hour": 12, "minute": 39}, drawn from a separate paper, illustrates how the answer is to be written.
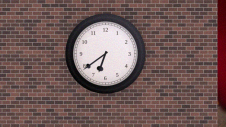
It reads {"hour": 6, "minute": 39}
